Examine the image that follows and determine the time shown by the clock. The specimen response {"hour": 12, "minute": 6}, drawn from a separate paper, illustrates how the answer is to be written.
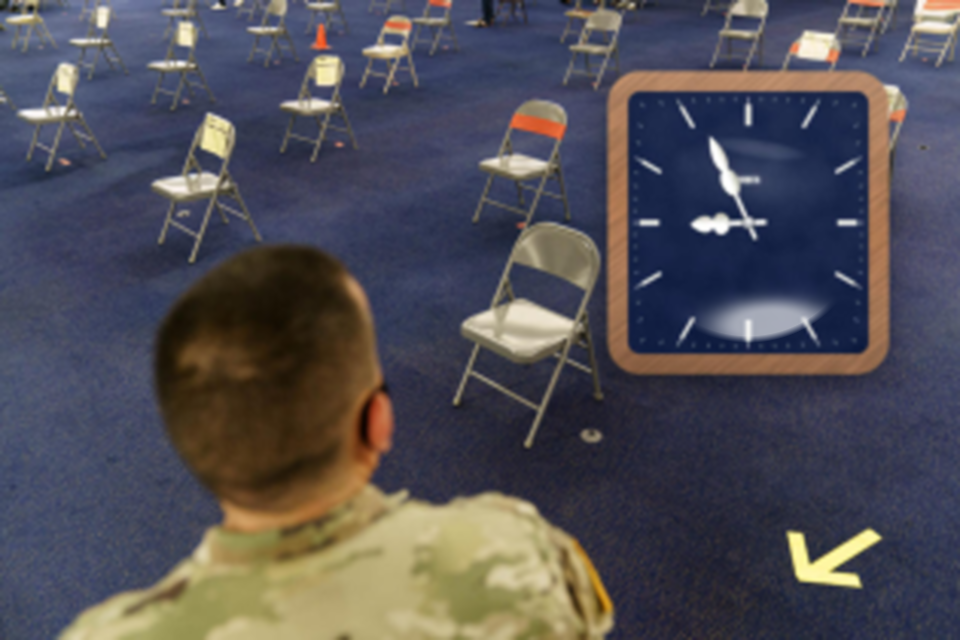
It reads {"hour": 8, "minute": 56}
